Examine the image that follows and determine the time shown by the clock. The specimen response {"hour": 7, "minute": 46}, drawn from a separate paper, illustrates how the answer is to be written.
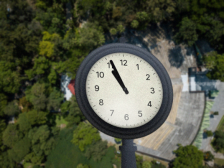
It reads {"hour": 10, "minute": 56}
